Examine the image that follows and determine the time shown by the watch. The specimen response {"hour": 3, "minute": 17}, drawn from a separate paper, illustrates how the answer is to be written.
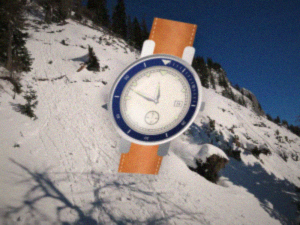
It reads {"hour": 11, "minute": 48}
